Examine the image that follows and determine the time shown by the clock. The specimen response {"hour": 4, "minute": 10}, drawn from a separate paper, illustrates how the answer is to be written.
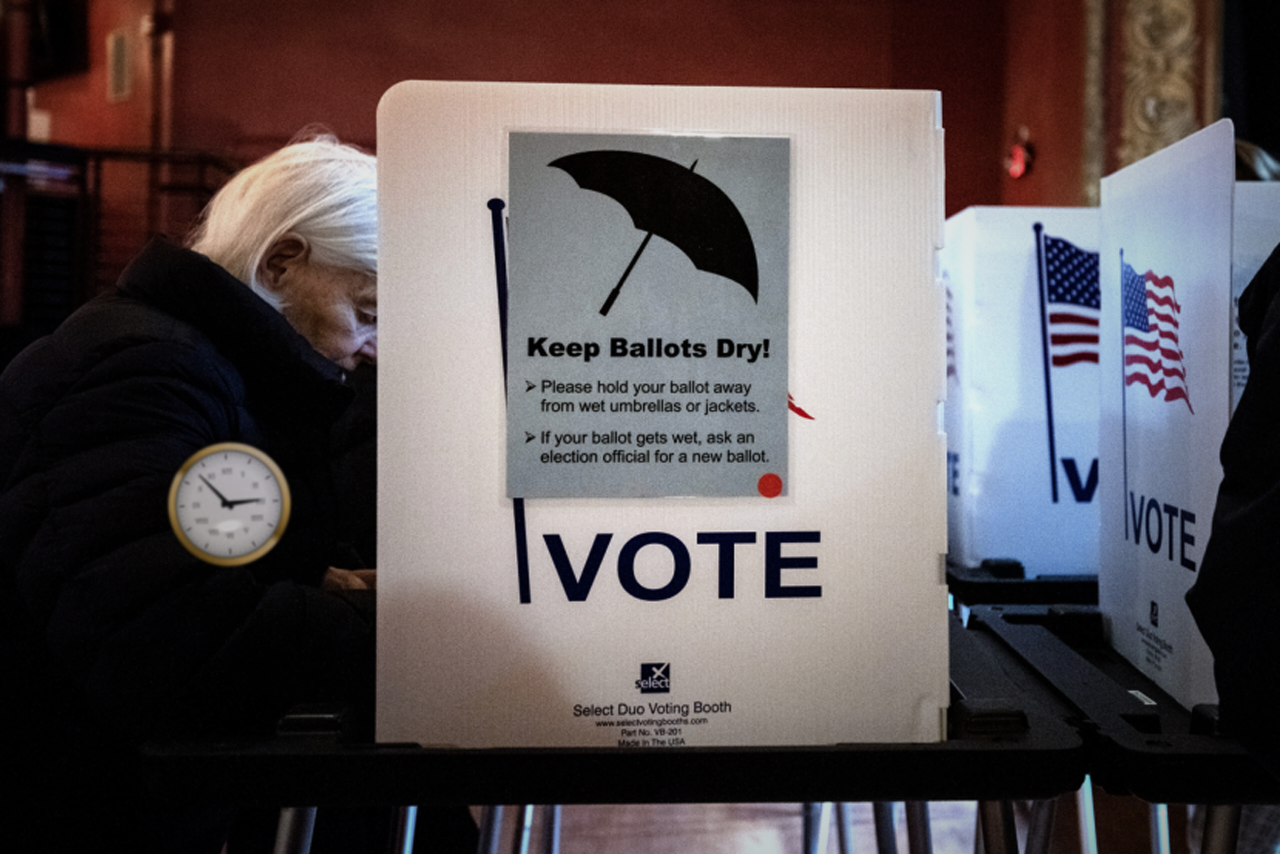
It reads {"hour": 2, "minute": 53}
